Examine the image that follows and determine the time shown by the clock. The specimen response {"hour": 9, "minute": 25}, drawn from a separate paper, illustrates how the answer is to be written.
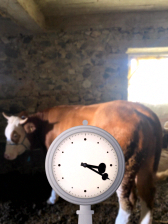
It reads {"hour": 3, "minute": 20}
